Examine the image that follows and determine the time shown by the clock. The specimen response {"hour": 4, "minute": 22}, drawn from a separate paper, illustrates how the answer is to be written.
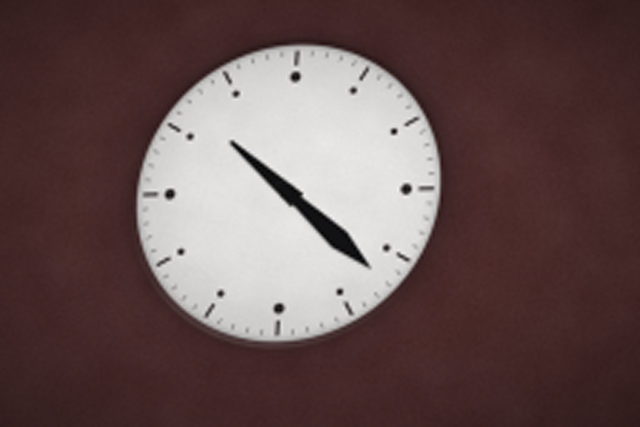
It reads {"hour": 10, "minute": 22}
